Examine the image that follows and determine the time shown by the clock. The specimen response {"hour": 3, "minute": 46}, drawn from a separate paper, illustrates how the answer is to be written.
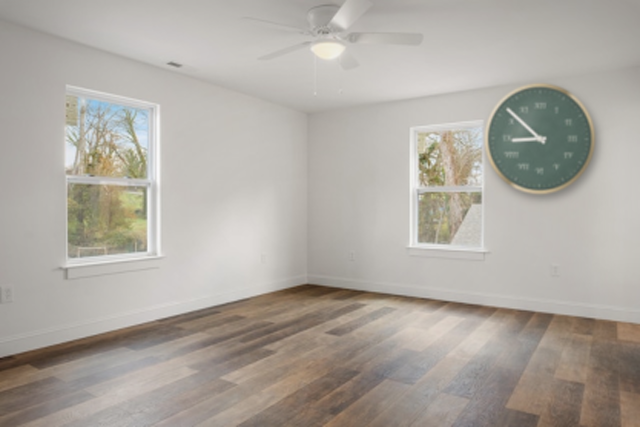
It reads {"hour": 8, "minute": 52}
